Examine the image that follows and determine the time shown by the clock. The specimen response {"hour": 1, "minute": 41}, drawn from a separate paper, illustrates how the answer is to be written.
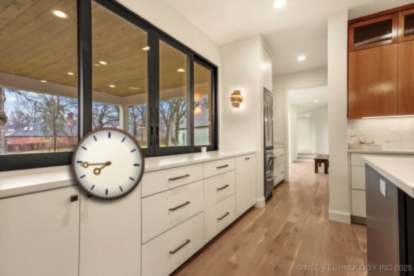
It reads {"hour": 7, "minute": 44}
